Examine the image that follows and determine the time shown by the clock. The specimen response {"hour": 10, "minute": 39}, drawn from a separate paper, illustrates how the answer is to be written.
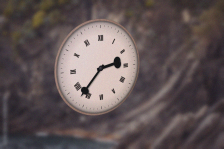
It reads {"hour": 2, "minute": 37}
